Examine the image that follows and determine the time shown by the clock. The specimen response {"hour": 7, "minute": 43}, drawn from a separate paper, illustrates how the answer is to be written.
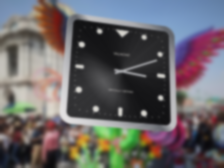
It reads {"hour": 3, "minute": 11}
